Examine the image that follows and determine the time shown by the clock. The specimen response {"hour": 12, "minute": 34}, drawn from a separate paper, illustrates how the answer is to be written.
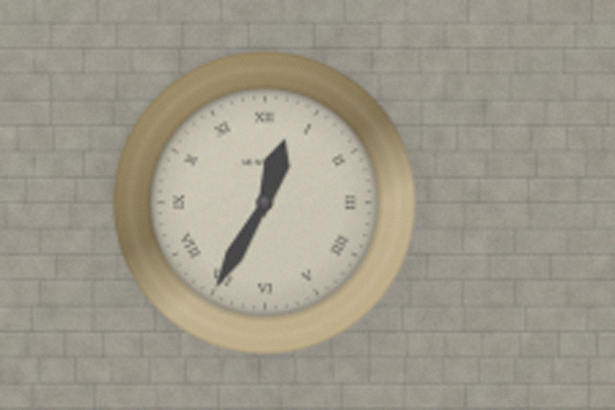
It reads {"hour": 12, "minute": 35}
